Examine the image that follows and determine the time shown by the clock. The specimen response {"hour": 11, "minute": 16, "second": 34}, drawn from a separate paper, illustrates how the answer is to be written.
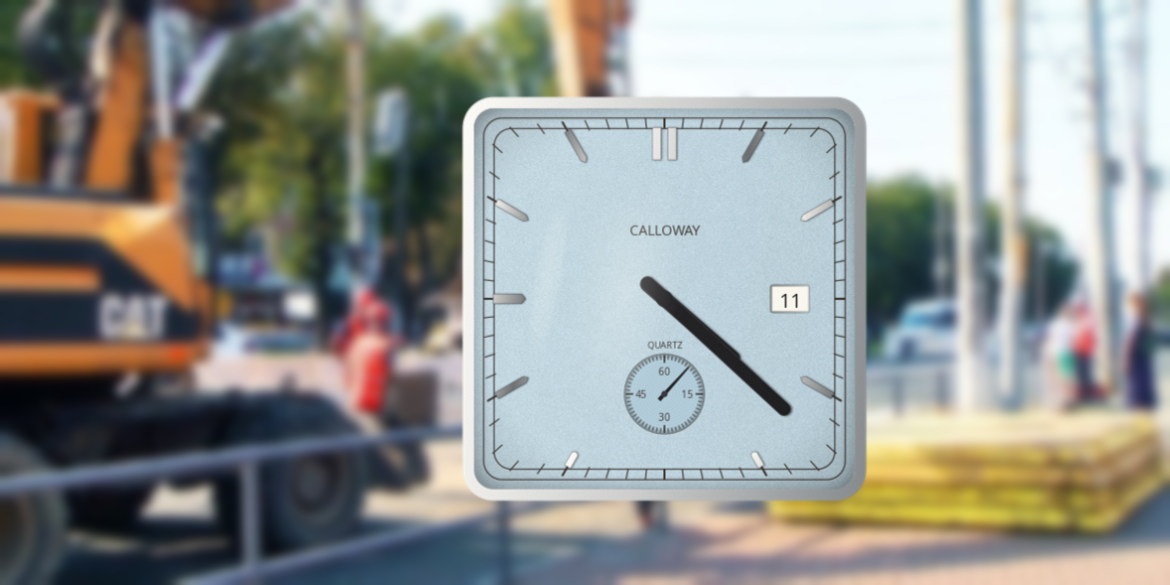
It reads {"hour": 4, "minute": 22, "second": 7}
